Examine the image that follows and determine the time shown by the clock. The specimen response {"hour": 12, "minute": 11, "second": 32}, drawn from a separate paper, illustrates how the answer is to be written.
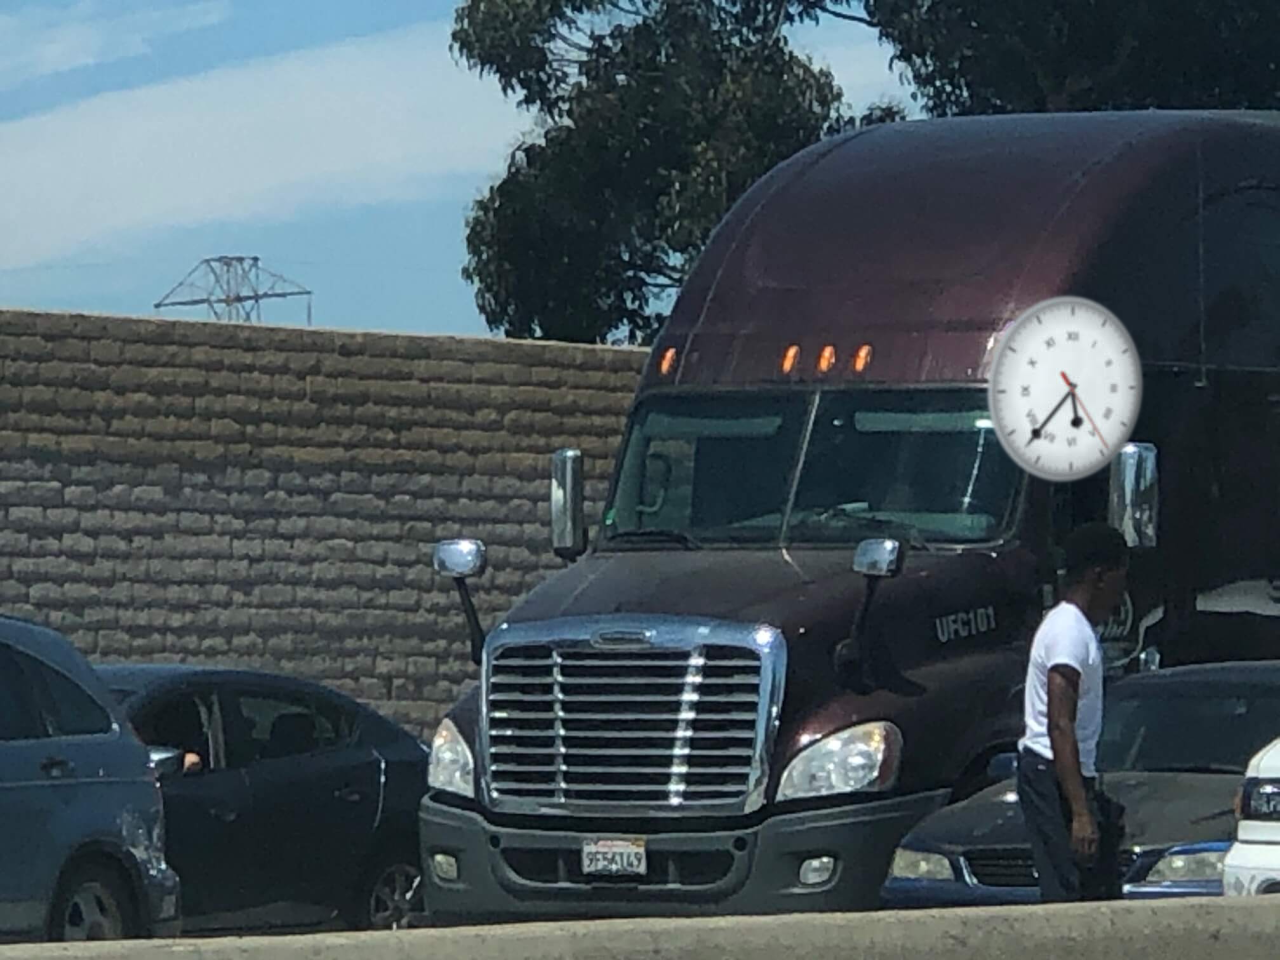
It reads {"hour": 5, "minute": 37, "second": 24}
